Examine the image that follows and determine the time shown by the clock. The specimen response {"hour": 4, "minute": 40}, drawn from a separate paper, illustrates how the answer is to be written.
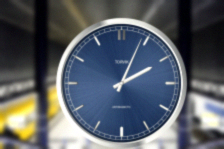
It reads {"hour": 2, "minute": 4}
